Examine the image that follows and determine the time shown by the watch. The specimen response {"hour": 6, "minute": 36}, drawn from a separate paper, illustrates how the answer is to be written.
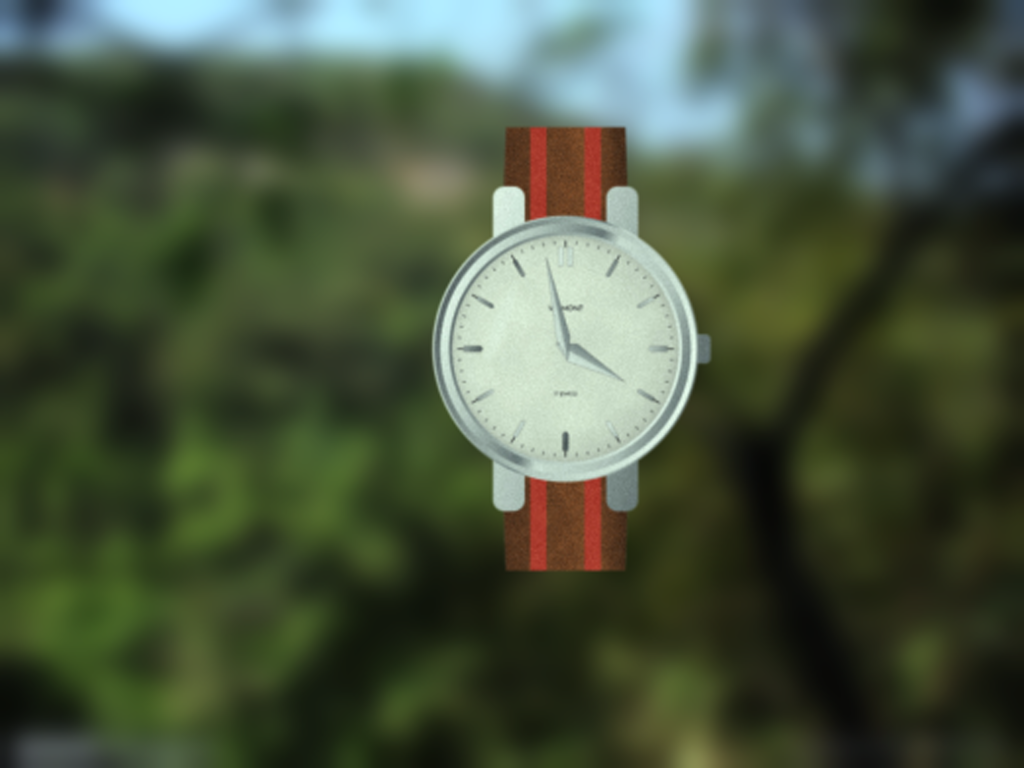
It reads {"hour": 3, "minute": 58}
